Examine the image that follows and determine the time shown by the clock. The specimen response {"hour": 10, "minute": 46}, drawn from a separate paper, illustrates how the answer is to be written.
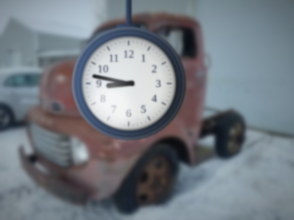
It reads {"hour": 8, "minute": 47}
